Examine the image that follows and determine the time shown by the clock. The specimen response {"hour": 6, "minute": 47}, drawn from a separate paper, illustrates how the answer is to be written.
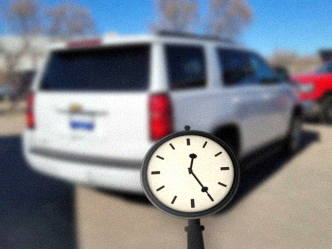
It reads {"hour": 12, "minute": 25}
